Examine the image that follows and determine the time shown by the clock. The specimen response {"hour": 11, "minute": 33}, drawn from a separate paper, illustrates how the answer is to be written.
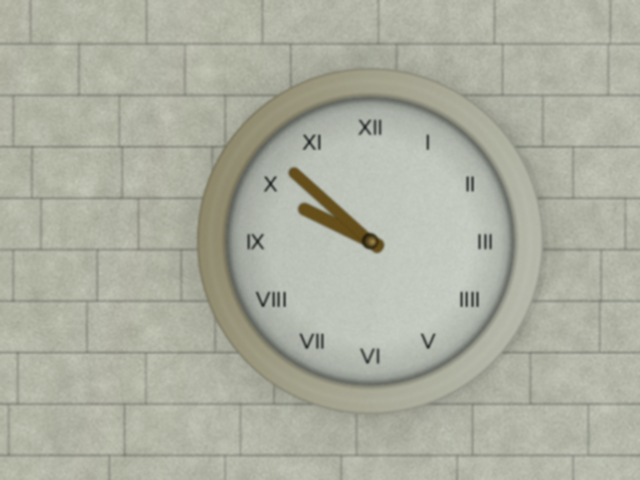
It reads {"hour": 9, "minute": 52}
